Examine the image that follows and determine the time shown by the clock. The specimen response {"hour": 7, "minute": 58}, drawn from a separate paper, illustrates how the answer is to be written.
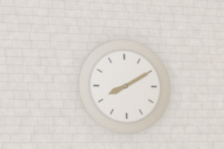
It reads {"hour": 8, "minute": 10}
